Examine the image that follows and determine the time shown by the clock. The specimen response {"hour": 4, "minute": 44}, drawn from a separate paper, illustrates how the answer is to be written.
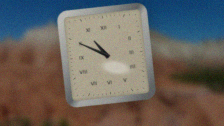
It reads {"hour": 10, "minute": 50}
